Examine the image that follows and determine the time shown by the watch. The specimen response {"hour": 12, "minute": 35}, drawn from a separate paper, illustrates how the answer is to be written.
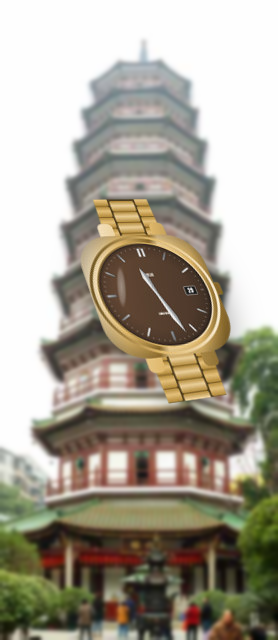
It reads {"hour": 11, "minute": 27}
